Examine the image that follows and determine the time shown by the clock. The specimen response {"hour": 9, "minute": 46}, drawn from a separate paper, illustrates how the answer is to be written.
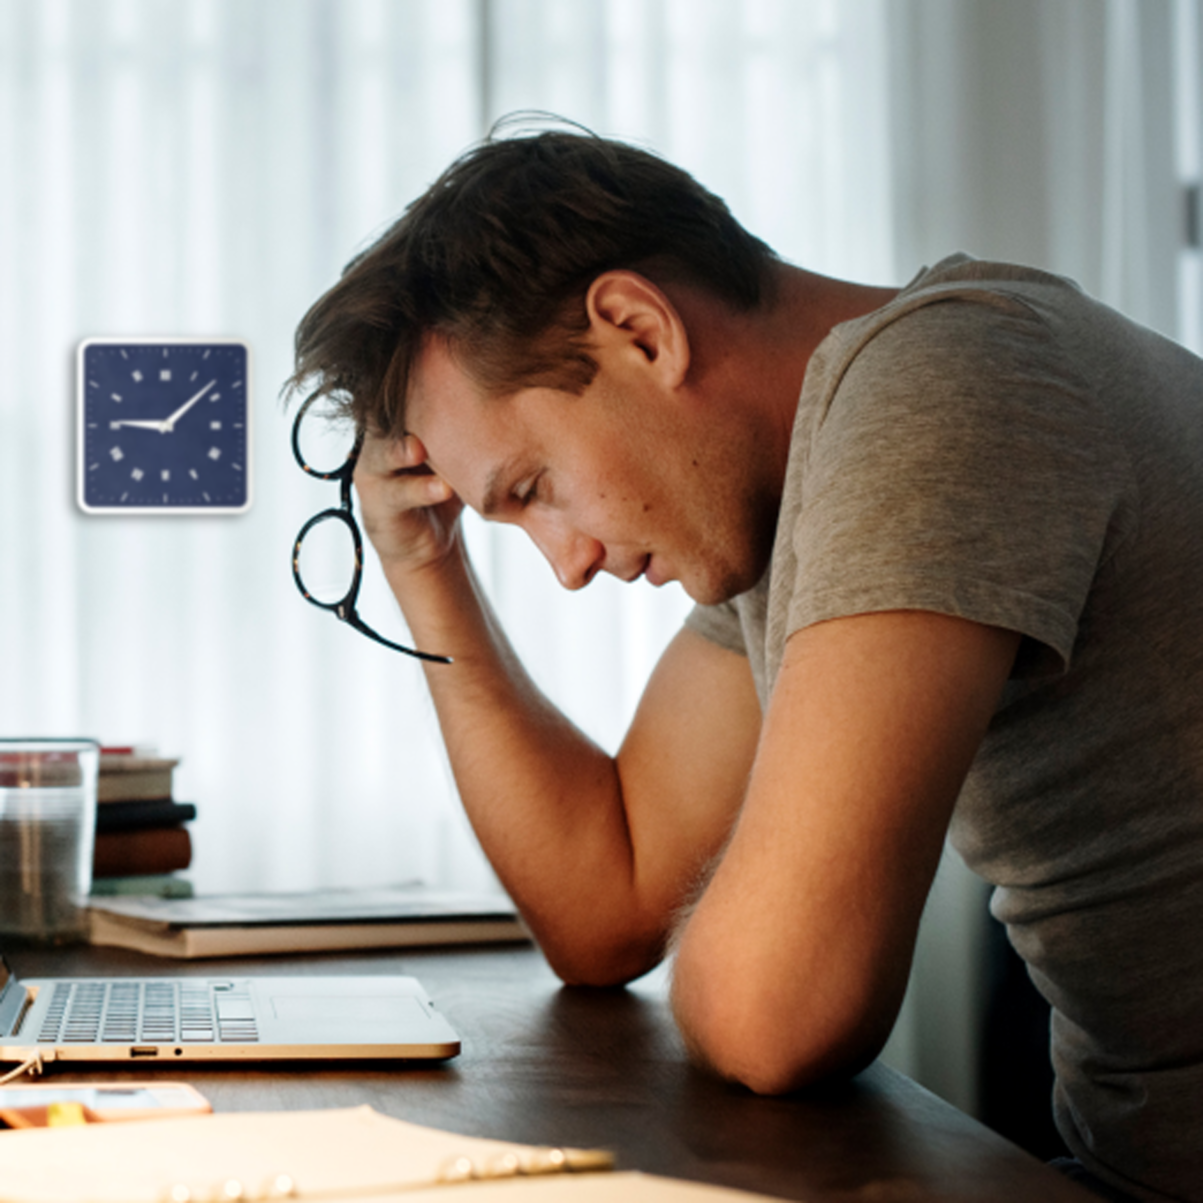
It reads {"hour": 9, "minute": 8}
